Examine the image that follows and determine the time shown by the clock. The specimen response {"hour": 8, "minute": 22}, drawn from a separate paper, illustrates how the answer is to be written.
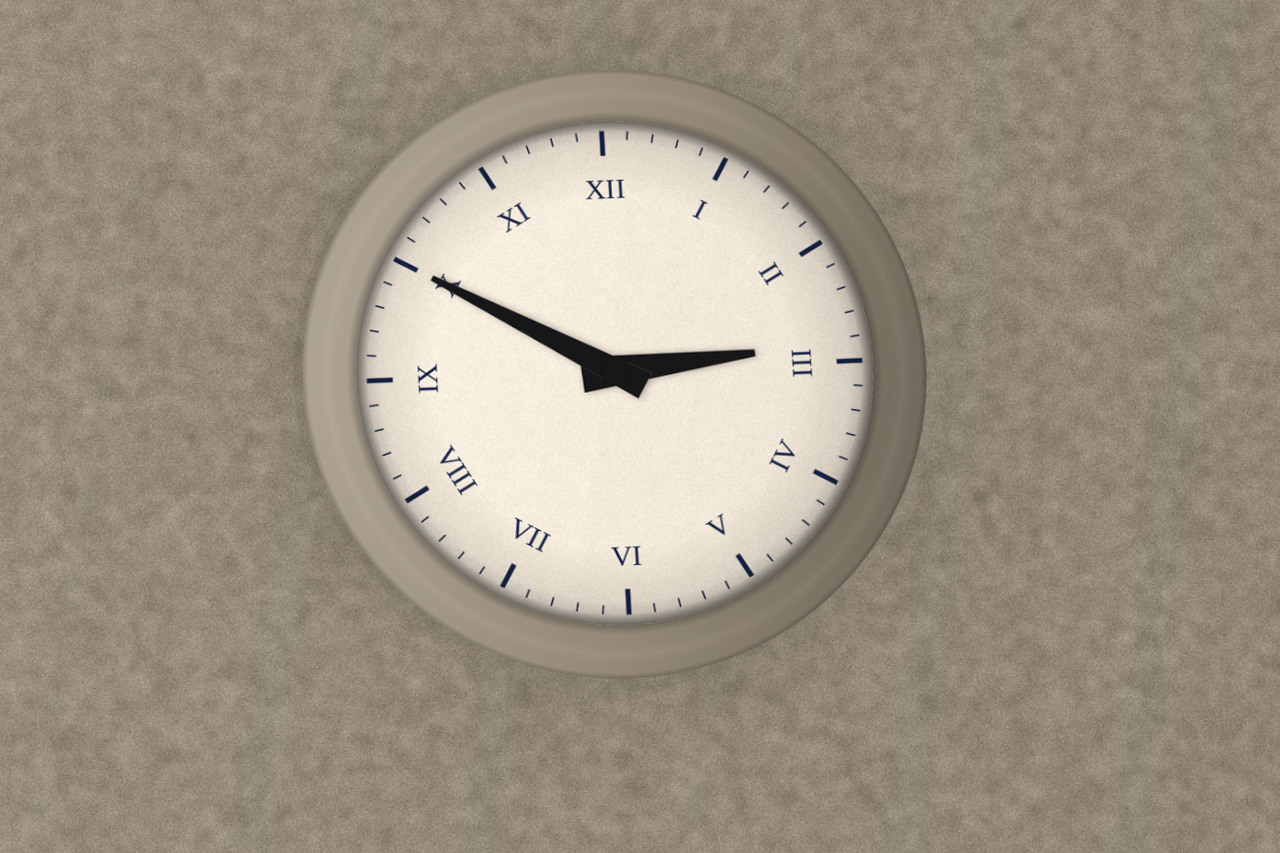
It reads {"hour": 2, "minute": 50}
